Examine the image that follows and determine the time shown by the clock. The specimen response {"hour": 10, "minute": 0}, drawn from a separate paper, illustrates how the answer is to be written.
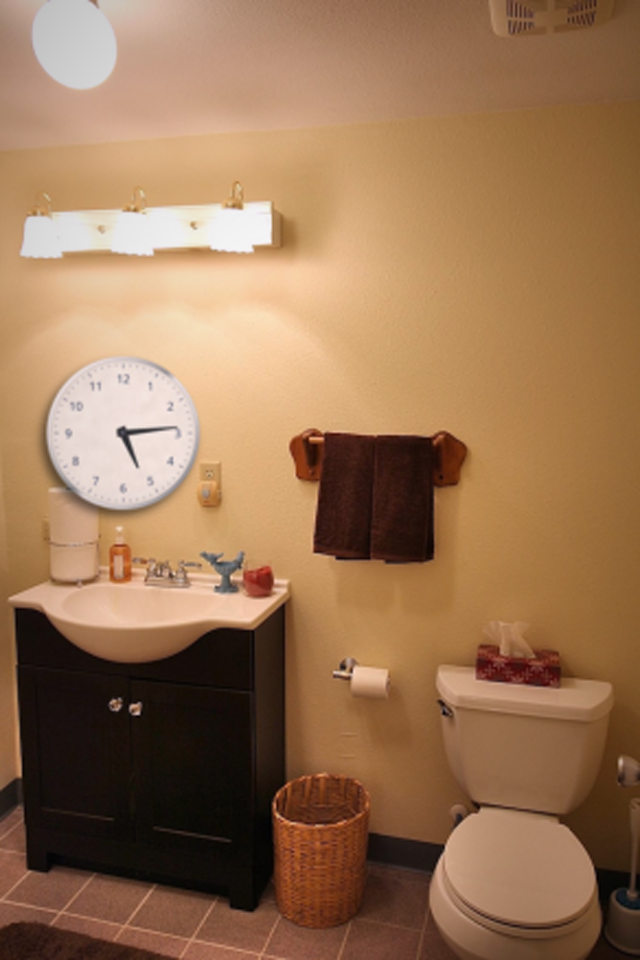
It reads {"hour": 5, "minute": 14}
